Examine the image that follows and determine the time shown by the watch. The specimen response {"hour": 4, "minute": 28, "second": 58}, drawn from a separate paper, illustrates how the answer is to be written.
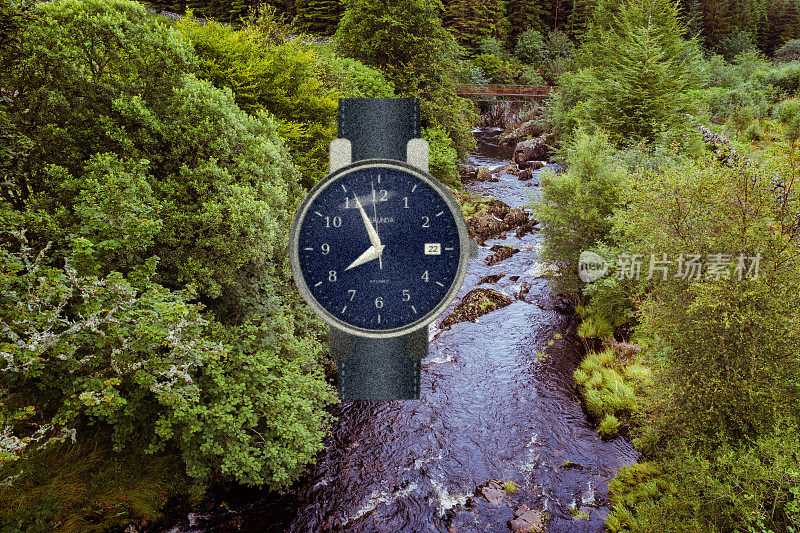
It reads {"hour": 7, "minute": 55, "second": 59}
